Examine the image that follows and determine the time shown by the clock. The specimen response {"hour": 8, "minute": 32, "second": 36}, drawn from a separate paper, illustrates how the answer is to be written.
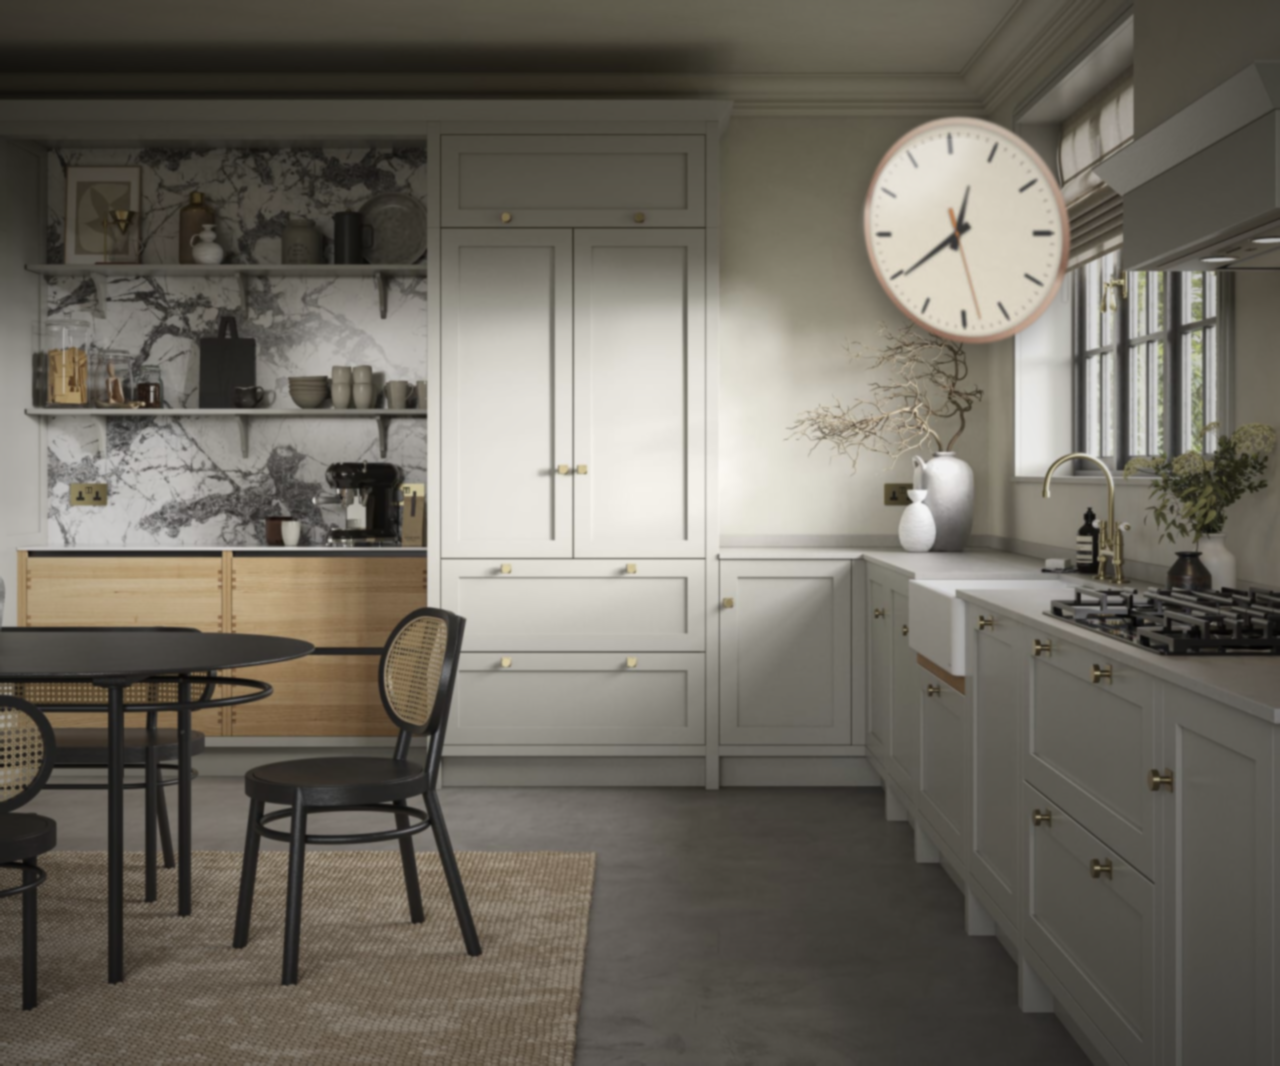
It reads {"hour": 12, "minute": 39, "second": 28}
